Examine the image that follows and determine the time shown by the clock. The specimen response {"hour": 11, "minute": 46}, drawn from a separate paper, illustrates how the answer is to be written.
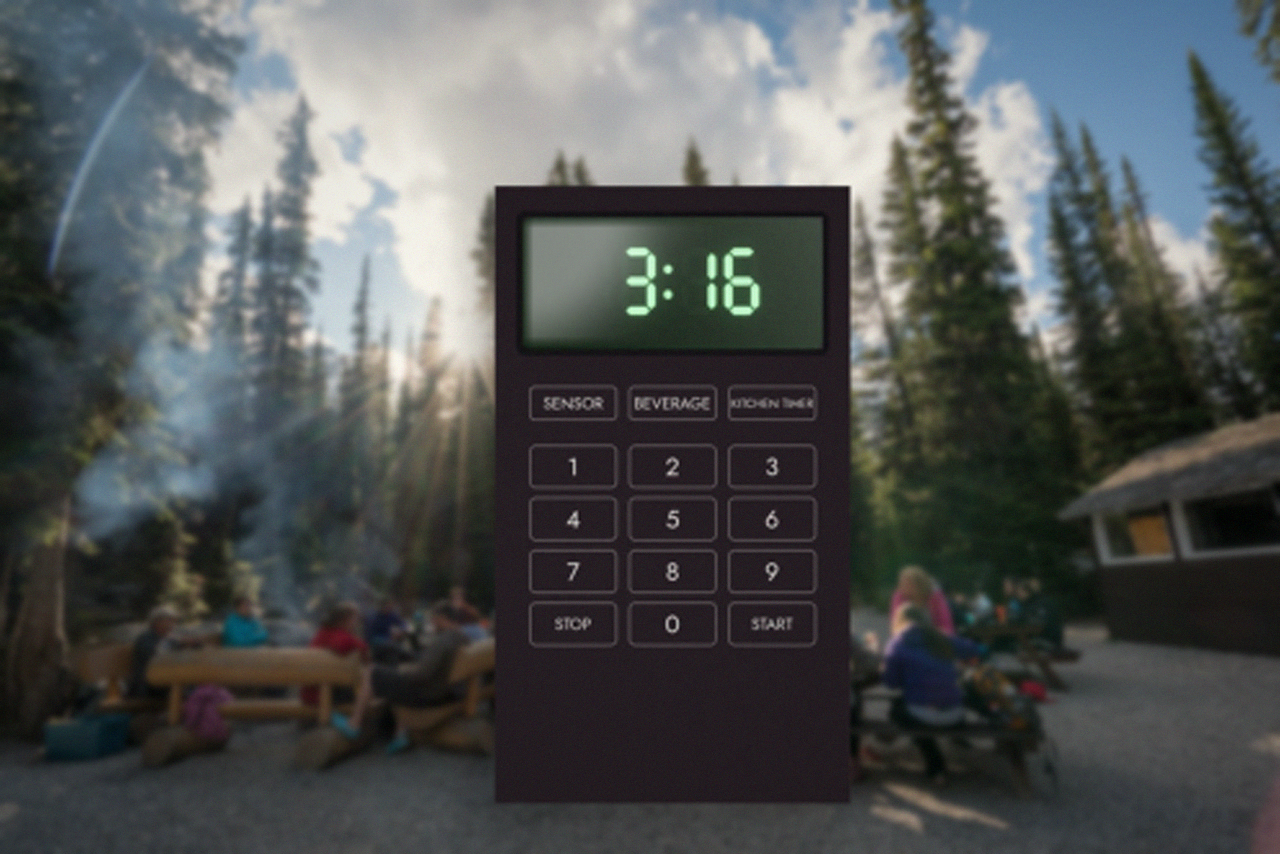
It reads {"hour": 3, "minute": 16}
